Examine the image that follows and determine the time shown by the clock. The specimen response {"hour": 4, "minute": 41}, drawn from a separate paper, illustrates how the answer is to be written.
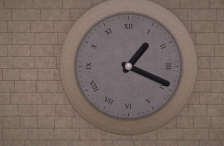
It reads {"hour": 1, "minute": 19}
